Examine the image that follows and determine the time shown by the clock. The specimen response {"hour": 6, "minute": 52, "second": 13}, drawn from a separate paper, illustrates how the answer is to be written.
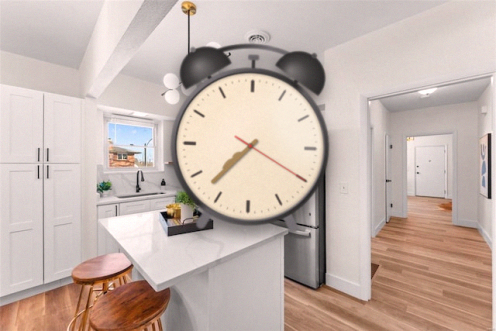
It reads {"hour": 7, "minute": 37, "second": 20}
